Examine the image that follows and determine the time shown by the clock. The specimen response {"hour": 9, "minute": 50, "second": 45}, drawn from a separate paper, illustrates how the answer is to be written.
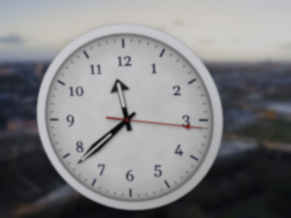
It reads {"hour": 11, "minute": 38, "second": 16}
